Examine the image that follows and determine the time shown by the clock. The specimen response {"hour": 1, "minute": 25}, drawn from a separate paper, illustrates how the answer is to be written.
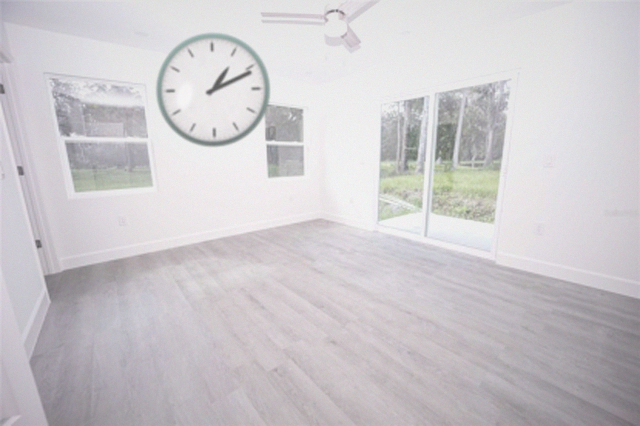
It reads {"hour": 1, "minute": 11}
